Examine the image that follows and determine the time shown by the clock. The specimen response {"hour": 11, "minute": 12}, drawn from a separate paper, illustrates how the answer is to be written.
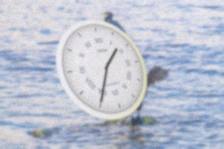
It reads {"hour": 1, "minute": 35}
